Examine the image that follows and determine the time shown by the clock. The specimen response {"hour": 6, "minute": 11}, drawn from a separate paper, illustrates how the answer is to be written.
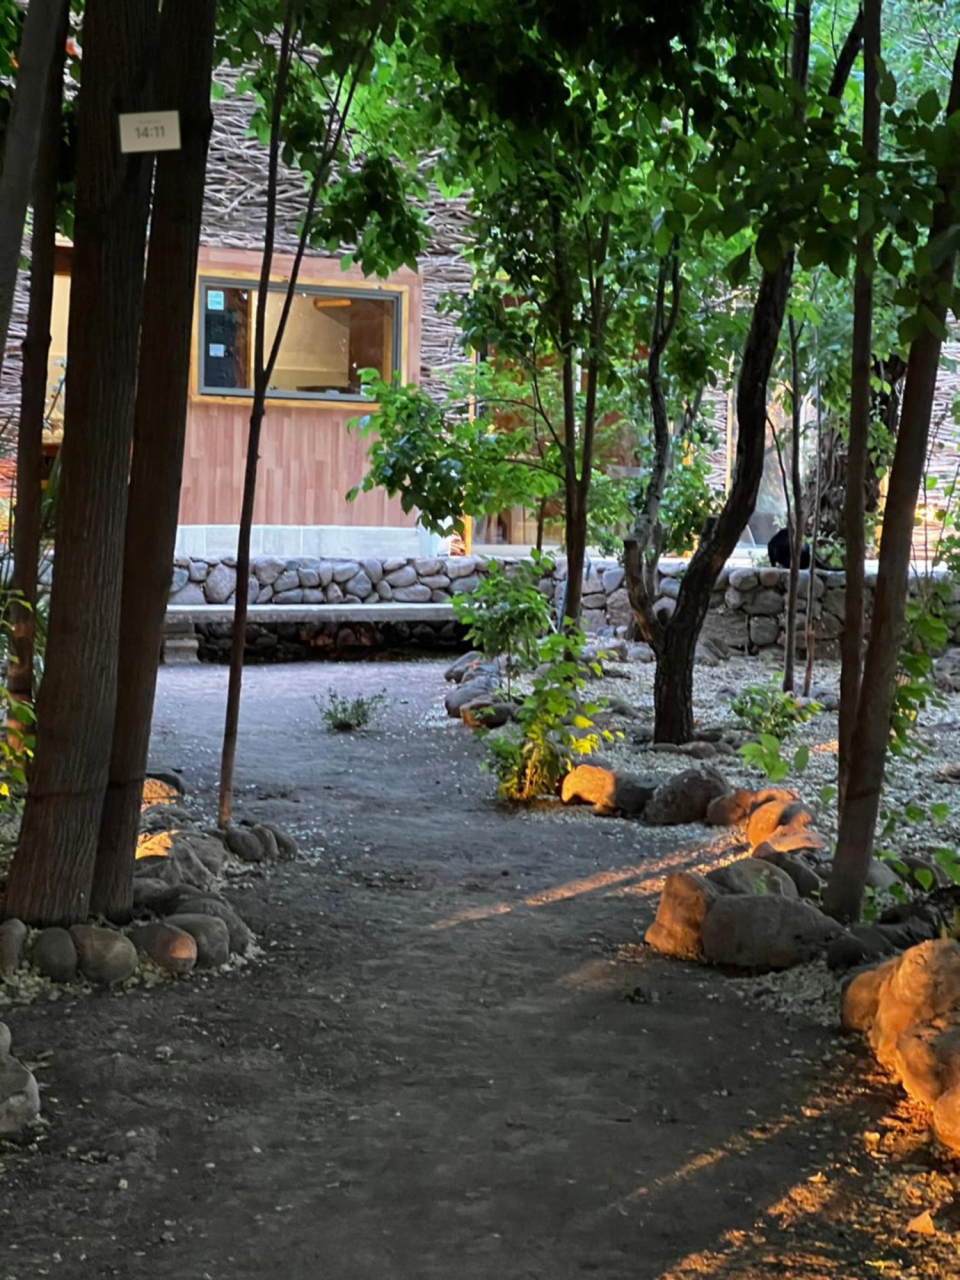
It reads {"hour": 14, "minute": 11}
